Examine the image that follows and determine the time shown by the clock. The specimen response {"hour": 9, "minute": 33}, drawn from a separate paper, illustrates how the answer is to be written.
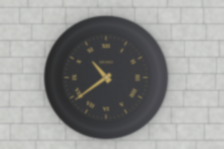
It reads {"hour": 10, "minute": 39}
